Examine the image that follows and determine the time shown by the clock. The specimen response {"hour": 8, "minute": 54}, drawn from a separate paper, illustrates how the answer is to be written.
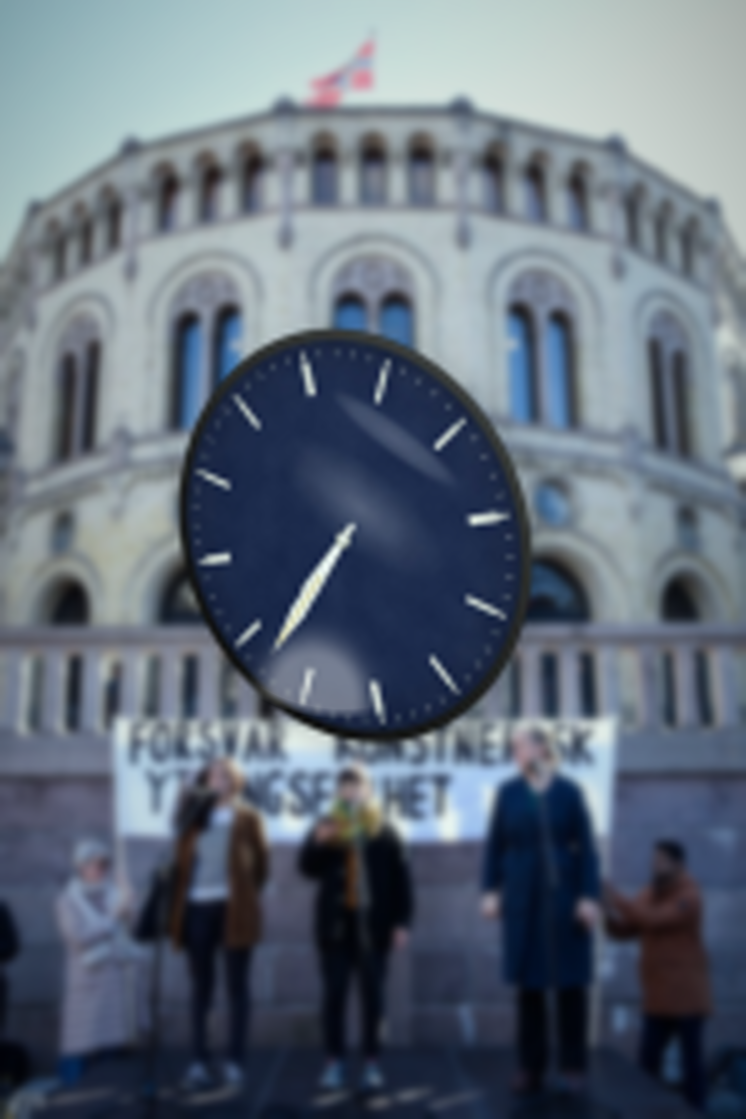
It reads {"hour": 7, "minute": 38}
